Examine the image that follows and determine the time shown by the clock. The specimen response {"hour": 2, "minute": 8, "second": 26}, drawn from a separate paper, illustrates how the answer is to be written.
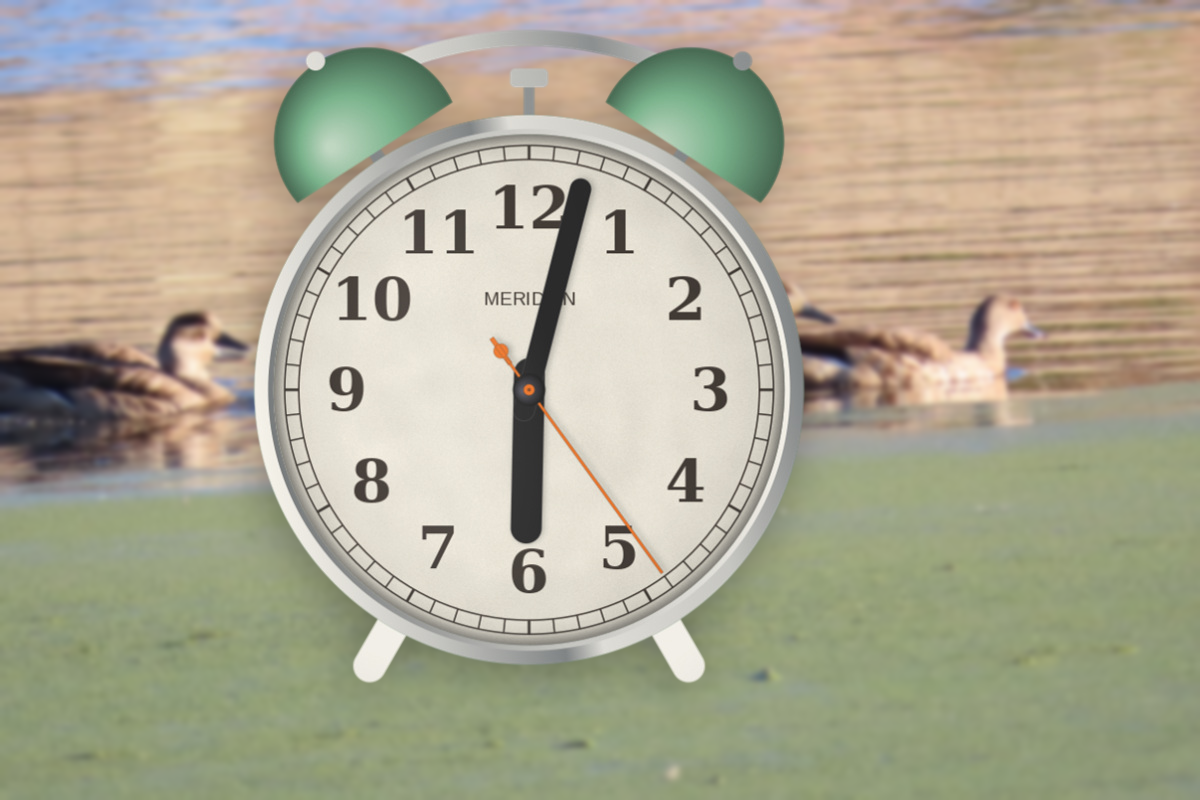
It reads {"hour": 6, "minute": 2, "second": 24}
